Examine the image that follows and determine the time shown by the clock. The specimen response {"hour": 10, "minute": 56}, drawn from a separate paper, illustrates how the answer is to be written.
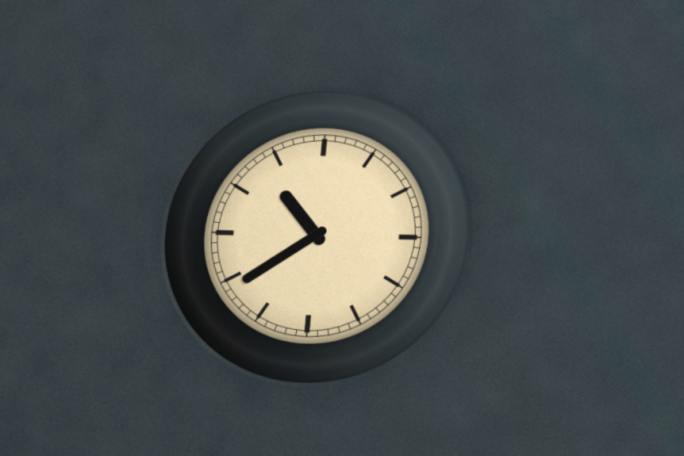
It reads {"hour": 10, "minute": 39}
